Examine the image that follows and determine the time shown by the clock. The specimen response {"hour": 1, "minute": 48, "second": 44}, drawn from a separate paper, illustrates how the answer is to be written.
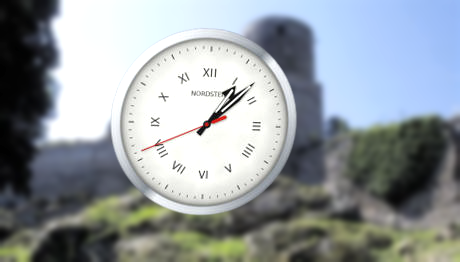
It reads {"hour": 1, "minute": 7, "second": 41}
